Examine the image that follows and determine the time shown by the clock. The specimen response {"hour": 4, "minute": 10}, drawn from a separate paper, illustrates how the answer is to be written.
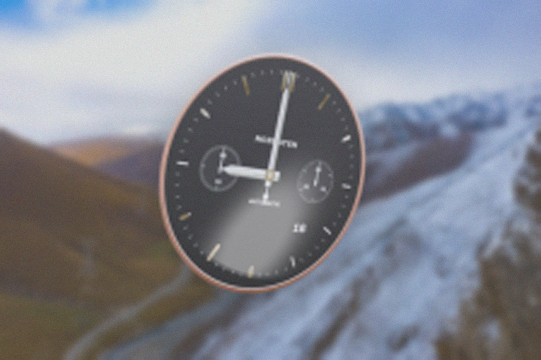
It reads {"hour": 9, "minute": 0}
